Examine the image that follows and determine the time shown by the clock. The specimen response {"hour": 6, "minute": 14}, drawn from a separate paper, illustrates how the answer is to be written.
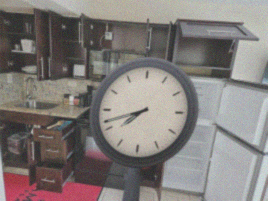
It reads {"hour": 7, "minute": 42}
